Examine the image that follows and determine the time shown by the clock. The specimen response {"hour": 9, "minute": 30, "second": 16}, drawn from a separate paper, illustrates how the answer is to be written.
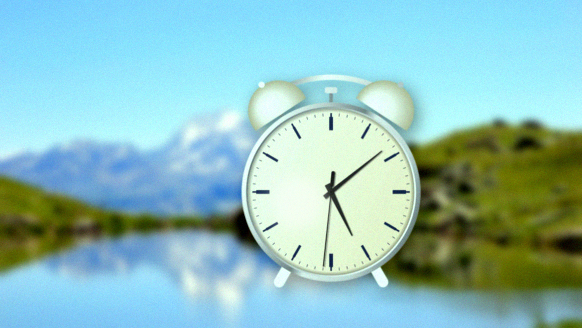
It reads {"hour": 5, "minute": 8, "second": 31}
